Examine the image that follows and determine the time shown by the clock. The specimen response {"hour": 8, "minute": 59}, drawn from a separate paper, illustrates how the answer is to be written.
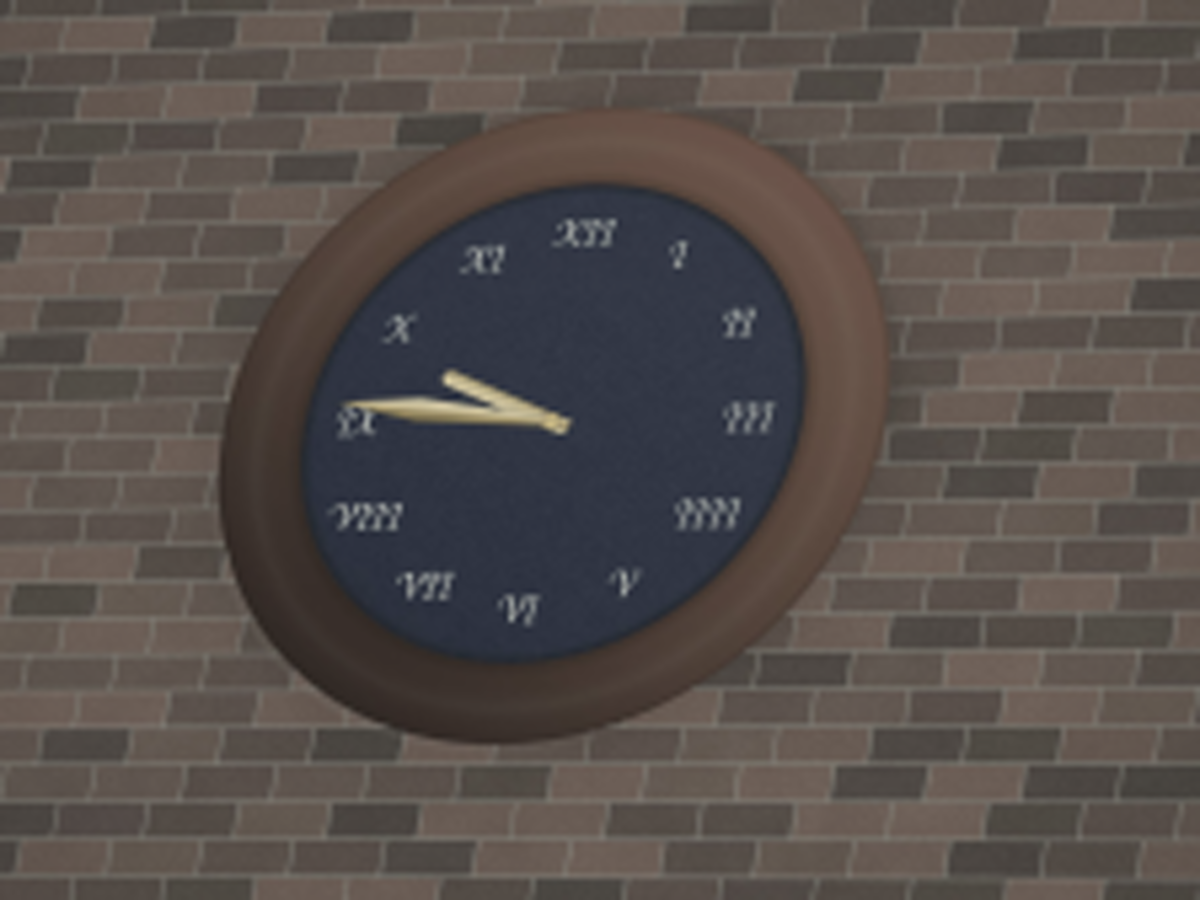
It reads {"hour": 9, "minute": 46}
